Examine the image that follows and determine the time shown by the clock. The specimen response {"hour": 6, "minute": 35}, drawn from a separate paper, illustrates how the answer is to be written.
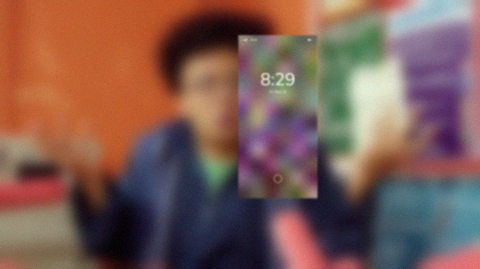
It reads {"hour": 8, "minute": 29}
